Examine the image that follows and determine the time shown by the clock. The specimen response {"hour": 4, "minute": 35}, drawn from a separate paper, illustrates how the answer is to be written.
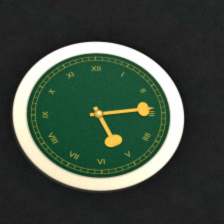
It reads {"hour": 5, "minute": 14}
